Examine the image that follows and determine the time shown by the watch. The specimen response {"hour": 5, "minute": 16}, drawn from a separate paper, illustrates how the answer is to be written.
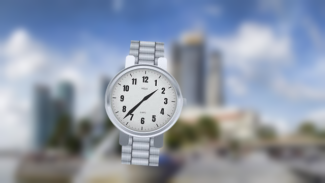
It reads {"hour": 1, "minute": 37}
